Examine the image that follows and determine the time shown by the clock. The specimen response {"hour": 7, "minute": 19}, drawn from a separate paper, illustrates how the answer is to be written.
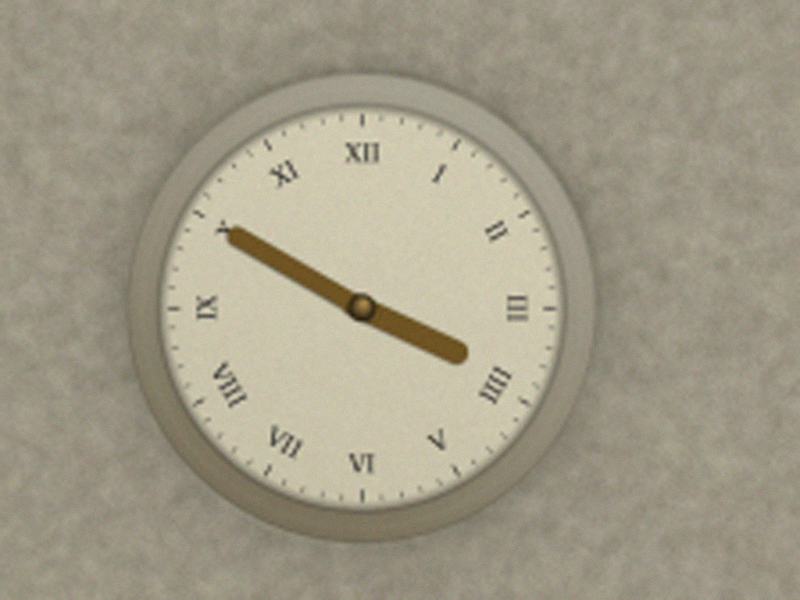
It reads {"hour": 3, "minute": 50}
